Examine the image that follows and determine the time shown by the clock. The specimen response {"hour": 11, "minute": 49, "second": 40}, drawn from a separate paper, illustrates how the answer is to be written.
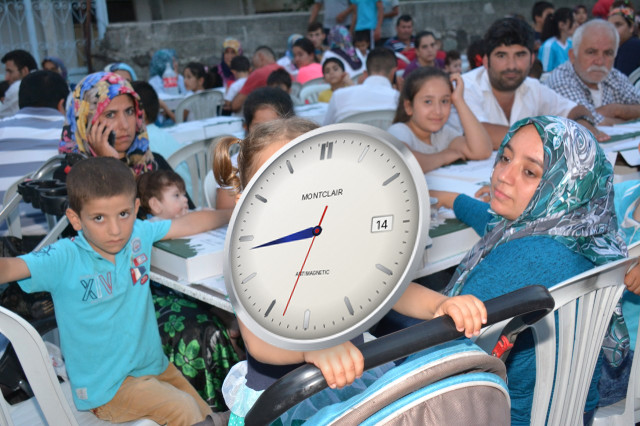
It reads {"hour": 8, "minute": 43, "second": 33}
